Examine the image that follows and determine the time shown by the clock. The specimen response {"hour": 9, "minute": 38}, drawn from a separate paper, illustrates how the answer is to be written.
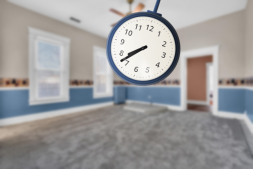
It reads {"hour": 7, "minute": 37}
